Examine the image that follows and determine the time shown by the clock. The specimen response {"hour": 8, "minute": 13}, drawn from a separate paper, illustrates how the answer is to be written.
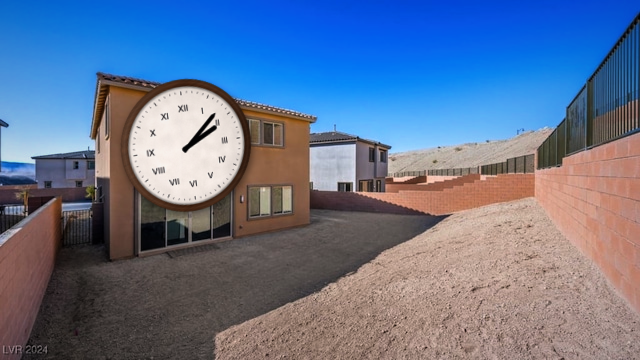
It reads {"hour": 2, "minute": 8}
